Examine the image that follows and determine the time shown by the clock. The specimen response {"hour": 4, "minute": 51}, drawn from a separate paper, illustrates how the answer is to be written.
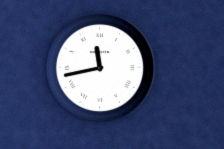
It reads {"hour": 11, "minute": 43}
